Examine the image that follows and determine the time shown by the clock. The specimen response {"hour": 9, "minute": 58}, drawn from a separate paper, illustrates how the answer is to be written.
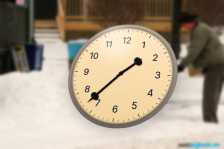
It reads {"hour": 1, "minute": 37}
